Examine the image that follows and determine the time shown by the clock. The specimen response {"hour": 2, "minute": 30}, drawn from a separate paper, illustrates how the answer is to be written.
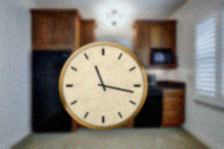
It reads {"hour": 11, "minute": 17}
